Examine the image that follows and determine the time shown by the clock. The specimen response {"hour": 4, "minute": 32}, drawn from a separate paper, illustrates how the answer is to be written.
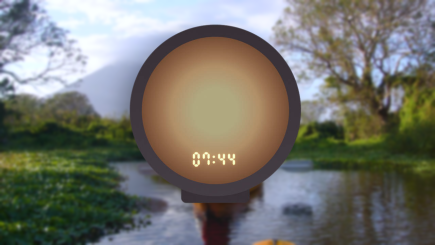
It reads {"hour": 7, "minute": 44}
